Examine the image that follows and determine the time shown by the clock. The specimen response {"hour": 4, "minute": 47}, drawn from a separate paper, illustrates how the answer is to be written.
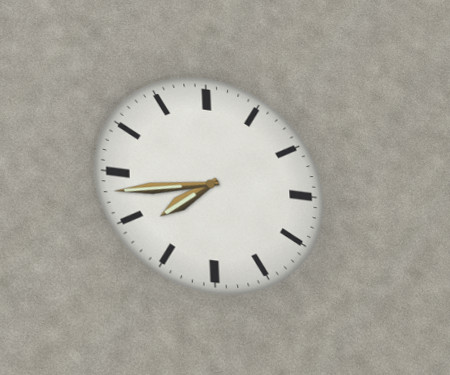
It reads {"hour": 7, "minute": 43}
